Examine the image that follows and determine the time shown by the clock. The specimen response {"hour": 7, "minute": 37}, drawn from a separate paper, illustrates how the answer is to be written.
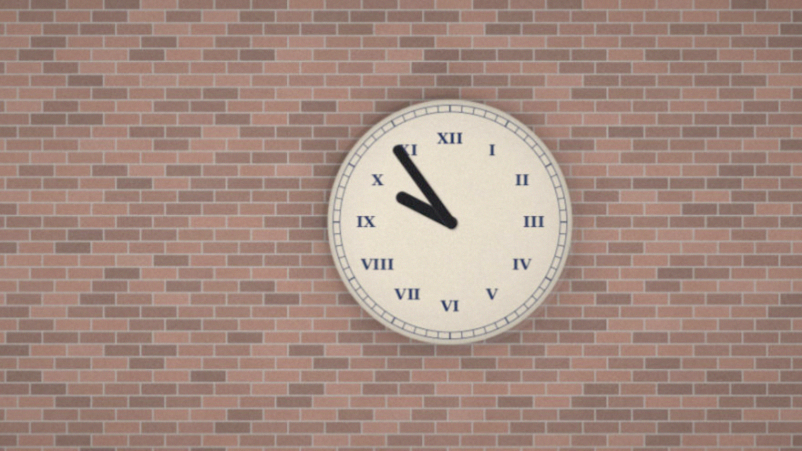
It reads {"hour": 9, "minute": 54}
